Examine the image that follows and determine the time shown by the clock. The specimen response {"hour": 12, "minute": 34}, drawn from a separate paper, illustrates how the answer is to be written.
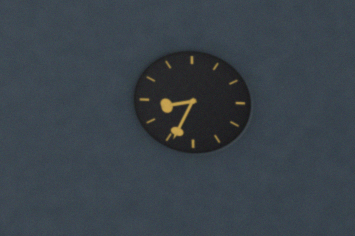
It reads {"hour": 8, "minute": 34}
